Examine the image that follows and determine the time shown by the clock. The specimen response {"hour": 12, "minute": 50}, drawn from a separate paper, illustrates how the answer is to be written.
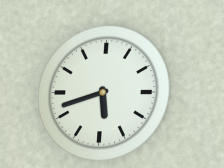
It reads {"hour": 5, "minute": 42}
